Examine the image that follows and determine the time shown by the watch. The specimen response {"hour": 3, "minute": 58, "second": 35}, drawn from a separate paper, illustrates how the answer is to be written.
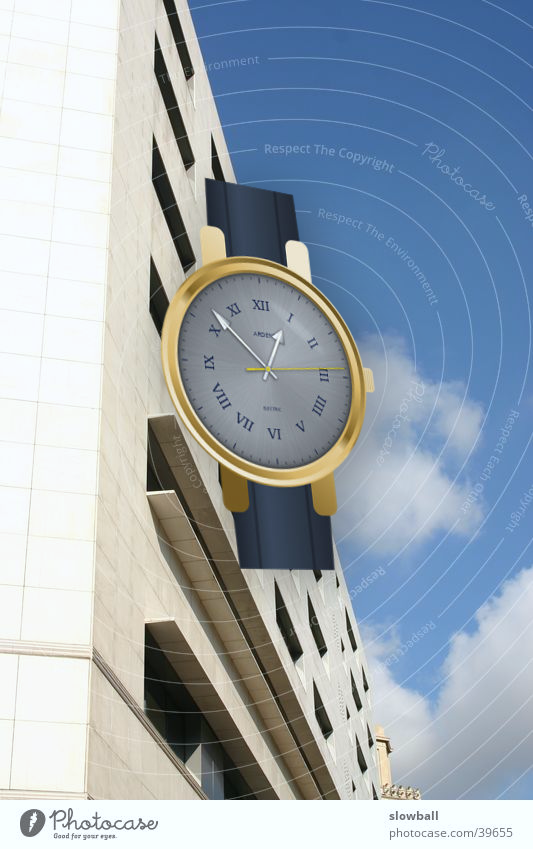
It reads {"hour": 12, "minute": 52, "second": 14}
